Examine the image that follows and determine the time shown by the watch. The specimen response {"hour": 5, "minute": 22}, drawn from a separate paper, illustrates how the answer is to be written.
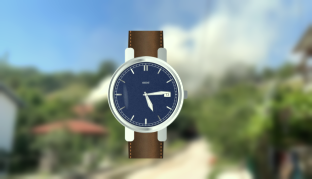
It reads {"hour": 5, "minute": 14}
